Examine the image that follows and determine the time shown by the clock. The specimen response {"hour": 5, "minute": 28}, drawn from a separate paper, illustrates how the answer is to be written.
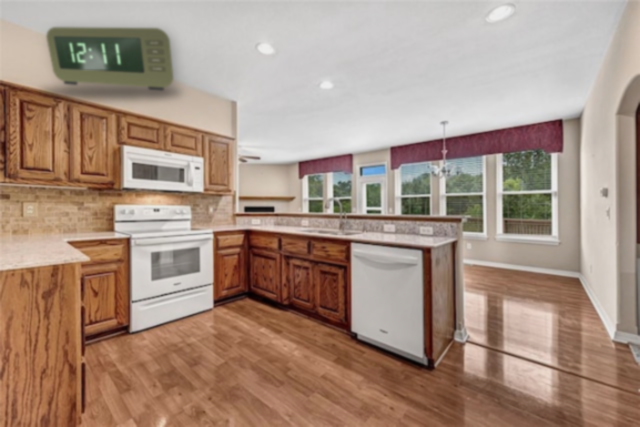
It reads {"hour": 12, "minute": 11}
